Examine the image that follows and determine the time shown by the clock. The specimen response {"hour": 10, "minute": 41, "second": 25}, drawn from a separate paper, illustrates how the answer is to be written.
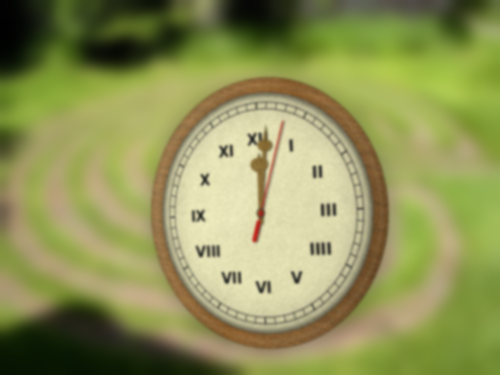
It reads {"hour": 12, "minute": 1, "second": 3}
